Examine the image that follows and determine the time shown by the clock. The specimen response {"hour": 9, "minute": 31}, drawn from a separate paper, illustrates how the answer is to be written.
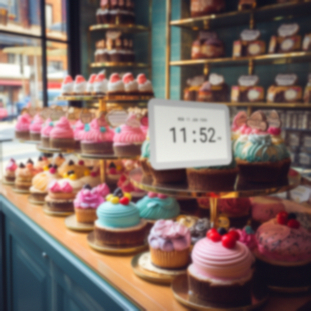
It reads {"hour": 11, "minute": 52}
